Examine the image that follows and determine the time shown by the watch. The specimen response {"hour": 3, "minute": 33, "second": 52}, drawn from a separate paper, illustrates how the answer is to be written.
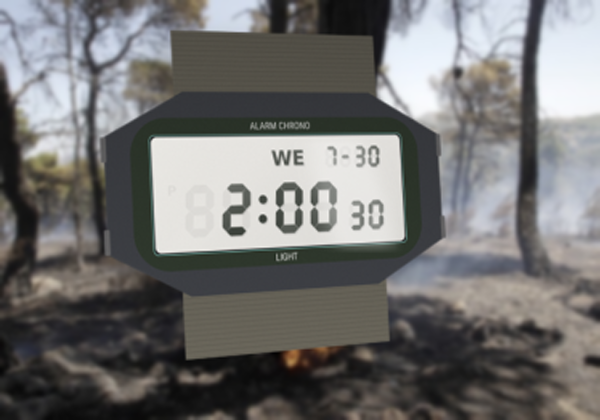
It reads {"hour": 2, "minute": 0, "second": 30}
